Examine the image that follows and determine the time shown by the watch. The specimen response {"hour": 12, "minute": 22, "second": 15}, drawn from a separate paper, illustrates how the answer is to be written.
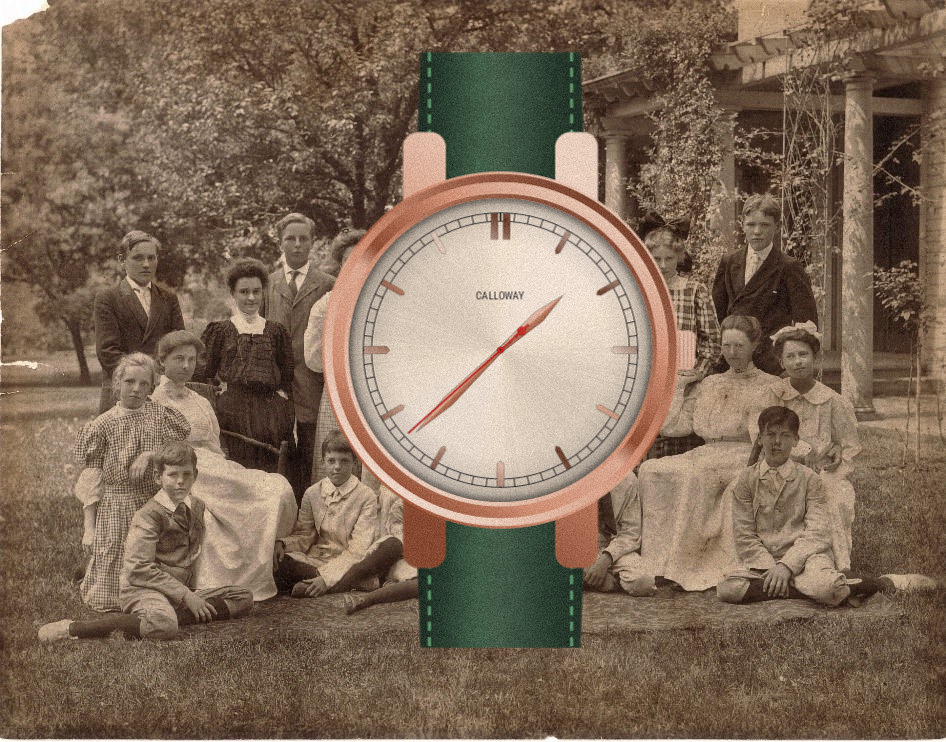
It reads {"hour": 1, "minute": 37, "second": 38}
